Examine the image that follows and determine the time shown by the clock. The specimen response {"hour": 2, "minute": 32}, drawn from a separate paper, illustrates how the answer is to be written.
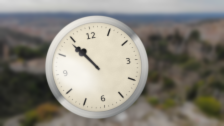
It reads {"hour": 10, "minute": 54}
